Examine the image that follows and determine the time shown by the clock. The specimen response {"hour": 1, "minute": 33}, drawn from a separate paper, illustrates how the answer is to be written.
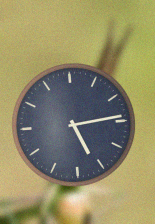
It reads {"hour": 5, "minute": 14}
